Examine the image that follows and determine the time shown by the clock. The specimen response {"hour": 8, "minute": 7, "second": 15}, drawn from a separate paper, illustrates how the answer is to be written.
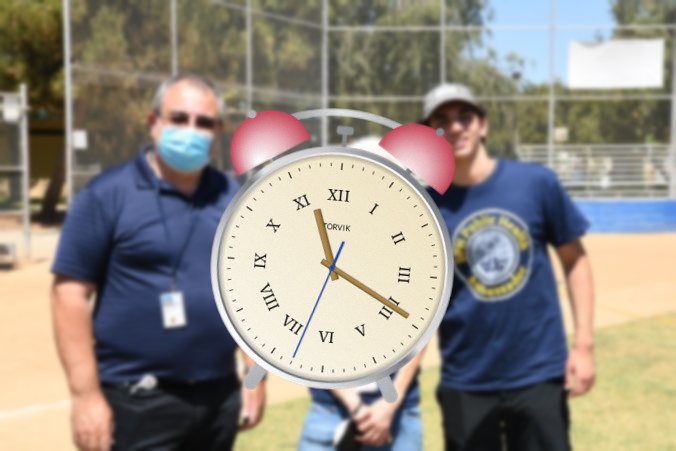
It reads {"hour": 11, "minute": 19, "second": 33}
